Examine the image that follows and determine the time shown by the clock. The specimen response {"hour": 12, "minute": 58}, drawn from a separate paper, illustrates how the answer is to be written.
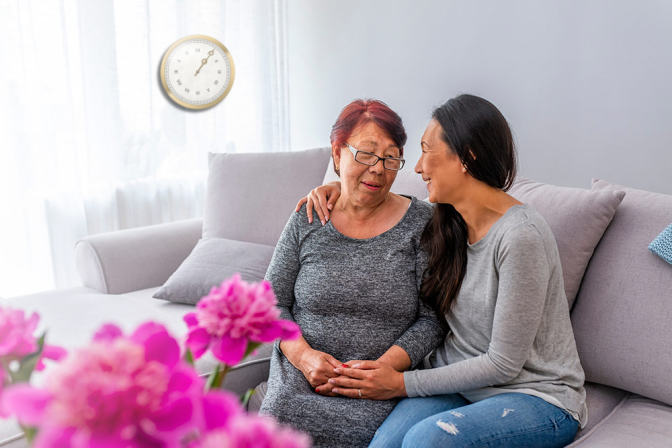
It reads {"hour": 1, "minute": 6}
